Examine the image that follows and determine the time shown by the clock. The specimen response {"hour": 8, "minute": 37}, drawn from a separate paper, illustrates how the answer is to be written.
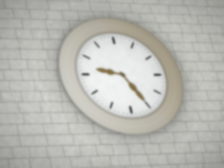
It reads {"hour": 9, "minute": 25}
